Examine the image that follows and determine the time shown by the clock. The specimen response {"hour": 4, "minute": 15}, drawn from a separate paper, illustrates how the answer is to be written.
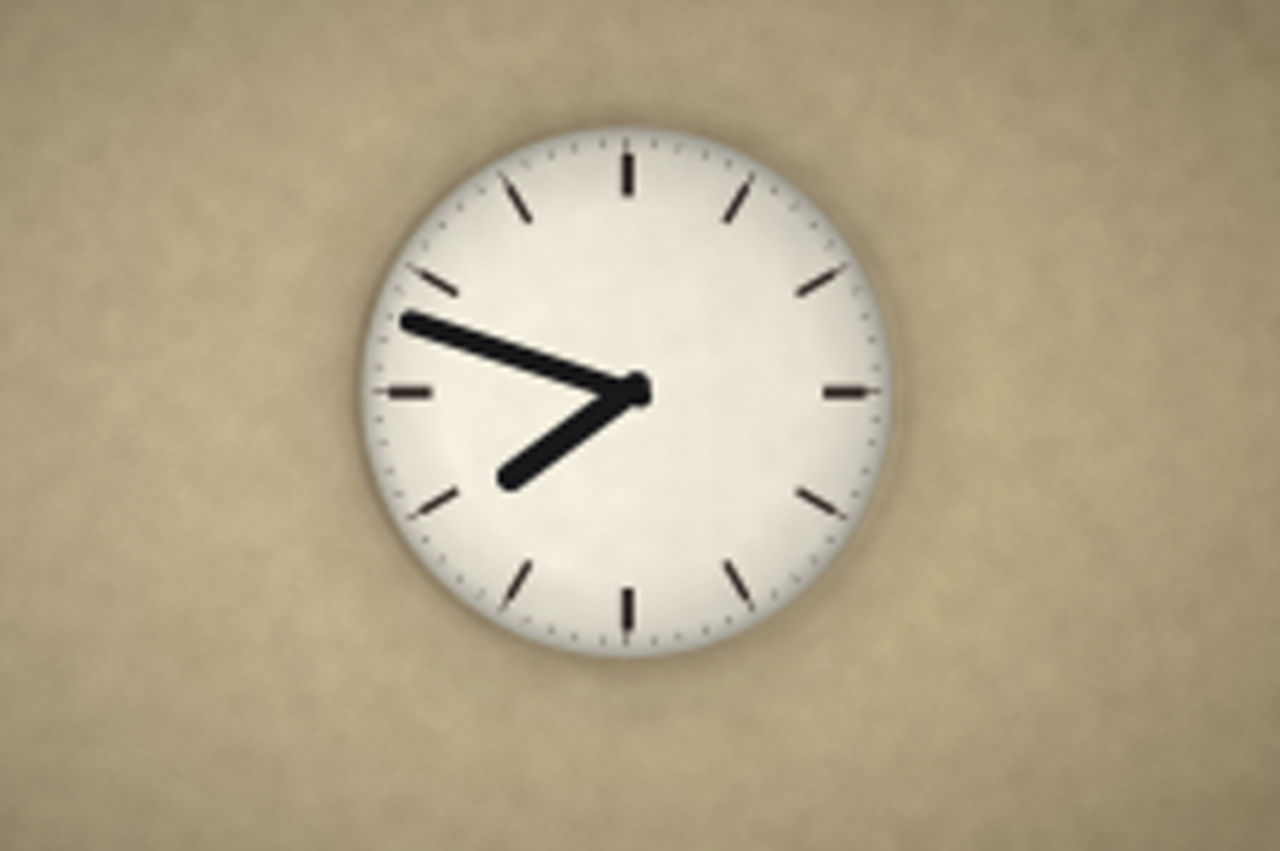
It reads {"hour": 7, "minute": 48}
